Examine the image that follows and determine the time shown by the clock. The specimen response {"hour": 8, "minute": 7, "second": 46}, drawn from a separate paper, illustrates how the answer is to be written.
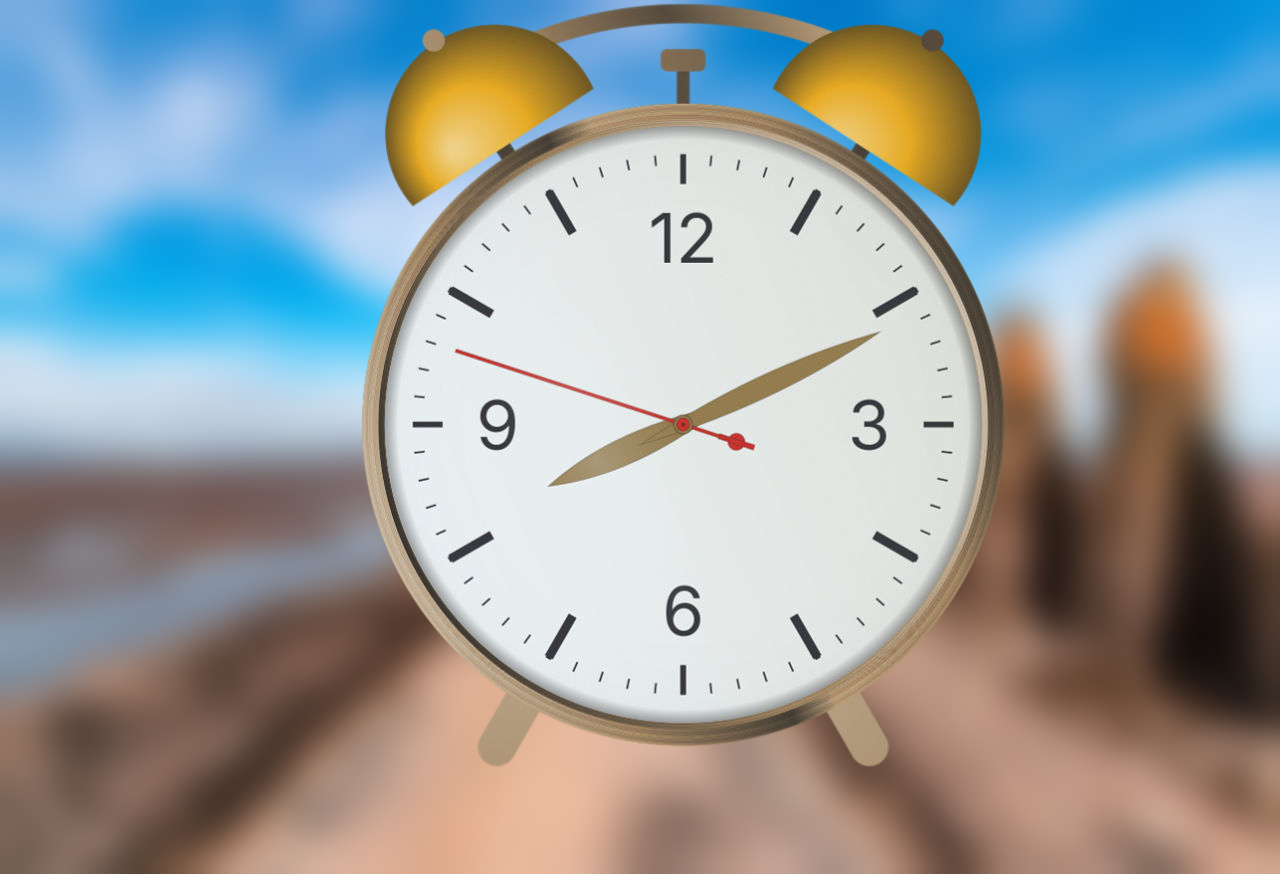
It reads {"hour": 8, "minute": 10, "second": 48}
